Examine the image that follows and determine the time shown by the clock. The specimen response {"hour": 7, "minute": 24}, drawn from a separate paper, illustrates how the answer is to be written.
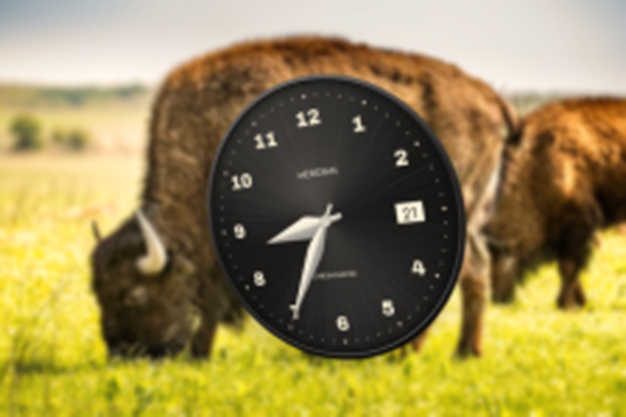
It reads {"hour": 8, "minute": 35}
